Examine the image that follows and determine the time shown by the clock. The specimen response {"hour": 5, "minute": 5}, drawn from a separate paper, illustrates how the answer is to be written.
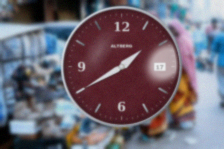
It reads {"hour": 1, "minute": 40}
